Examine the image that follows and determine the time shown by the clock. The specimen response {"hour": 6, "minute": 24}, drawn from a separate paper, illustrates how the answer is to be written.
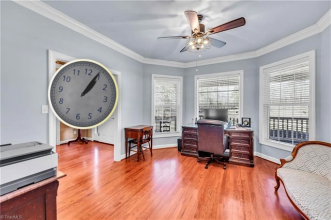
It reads {"hour": 1, "minute": 4}
